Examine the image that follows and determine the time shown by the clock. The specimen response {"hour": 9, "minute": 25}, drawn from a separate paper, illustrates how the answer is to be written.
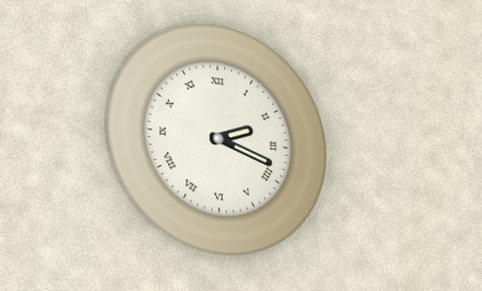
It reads {"hour": 2, "minute": 18}
